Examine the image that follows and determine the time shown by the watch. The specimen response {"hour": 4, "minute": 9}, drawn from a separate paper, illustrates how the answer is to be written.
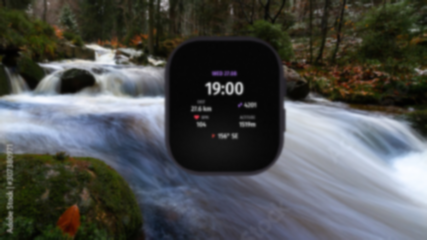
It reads {"hour": 19, "minute": 0}
